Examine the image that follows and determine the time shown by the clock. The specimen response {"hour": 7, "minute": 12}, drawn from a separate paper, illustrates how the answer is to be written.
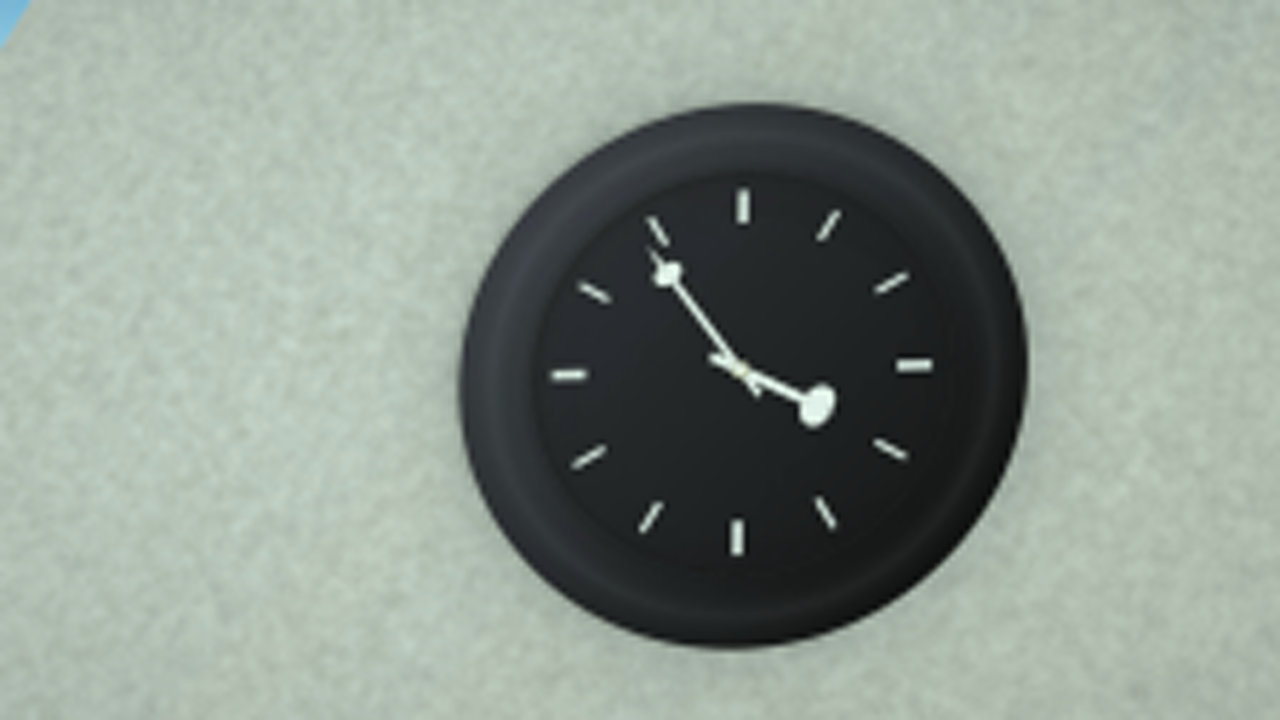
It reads {"hour": 3, "minute": 54}
